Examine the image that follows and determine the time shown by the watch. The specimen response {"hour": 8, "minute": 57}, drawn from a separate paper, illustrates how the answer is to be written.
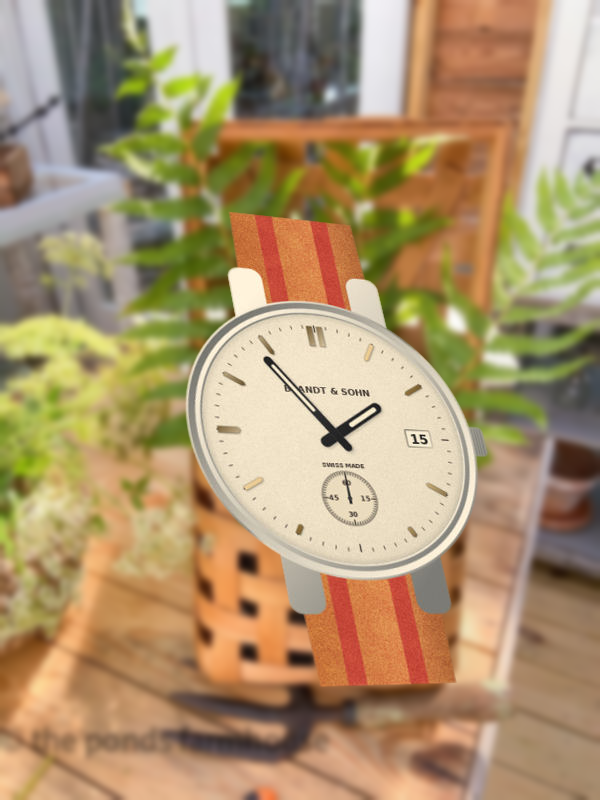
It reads {"hour": 1, "minute": 54}
